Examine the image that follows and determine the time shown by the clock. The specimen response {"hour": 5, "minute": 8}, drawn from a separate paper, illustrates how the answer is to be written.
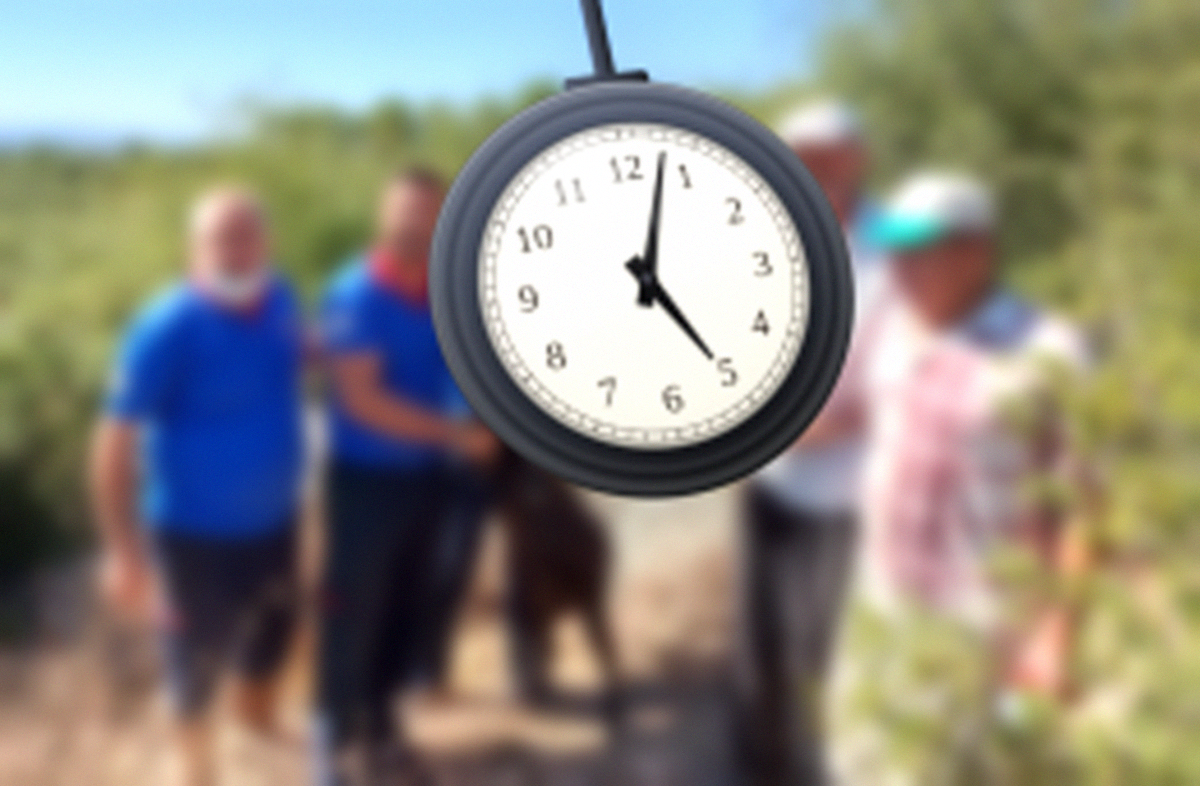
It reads {"hour": 5, "minute": 3}
